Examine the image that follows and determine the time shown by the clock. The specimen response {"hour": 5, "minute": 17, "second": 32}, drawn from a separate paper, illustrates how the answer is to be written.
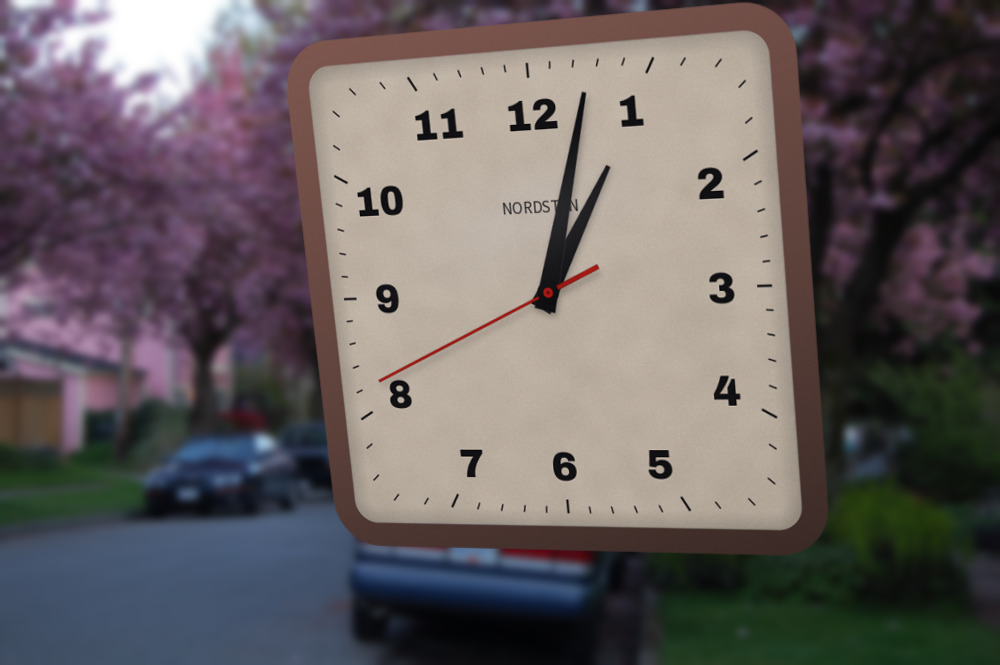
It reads {"hour": 1, "minute": 2, "second": 41}
